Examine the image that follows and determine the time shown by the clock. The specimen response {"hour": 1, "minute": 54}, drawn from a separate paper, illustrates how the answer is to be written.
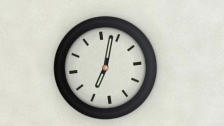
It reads {"hour": 7, "minute": 3}
